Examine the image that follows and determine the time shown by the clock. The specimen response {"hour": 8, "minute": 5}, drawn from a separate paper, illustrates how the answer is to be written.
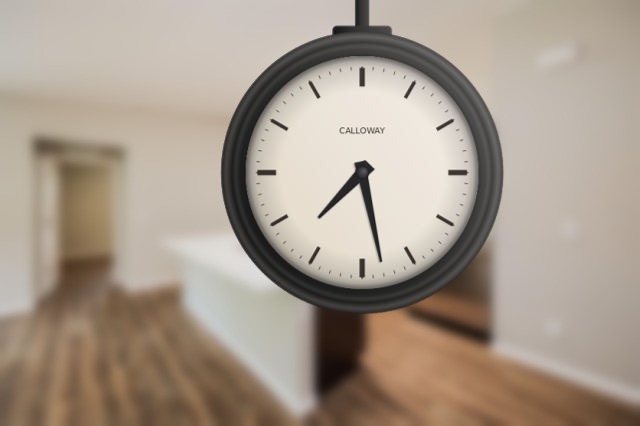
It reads {"hour": 7, "minute": 28}
